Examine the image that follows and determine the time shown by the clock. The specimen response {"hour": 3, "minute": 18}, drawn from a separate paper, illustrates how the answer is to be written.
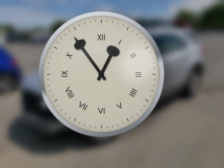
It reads {"hour": 12, "minute": 54}
